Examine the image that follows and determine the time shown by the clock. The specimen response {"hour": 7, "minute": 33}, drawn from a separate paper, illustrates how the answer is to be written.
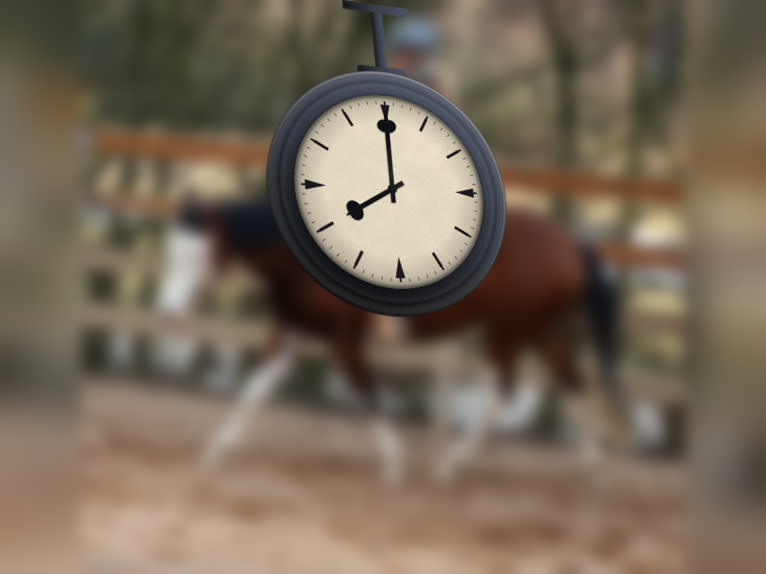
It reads {"hour": 8, "minute": 0}
